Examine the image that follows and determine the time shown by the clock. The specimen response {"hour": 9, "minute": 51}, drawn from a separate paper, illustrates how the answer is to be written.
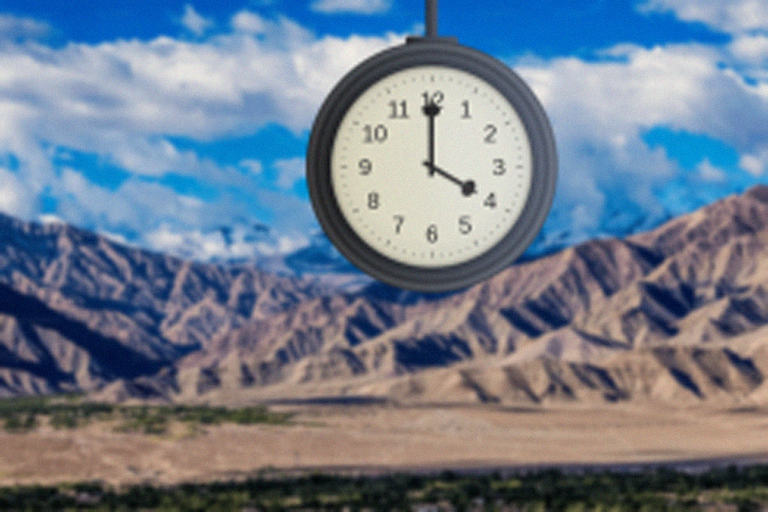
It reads {"hour": 4, "minute": 0}
